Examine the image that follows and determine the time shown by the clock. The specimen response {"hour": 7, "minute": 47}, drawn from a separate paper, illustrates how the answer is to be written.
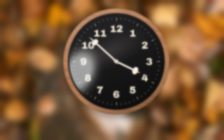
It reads {"hour": 3, "minute": 52}
